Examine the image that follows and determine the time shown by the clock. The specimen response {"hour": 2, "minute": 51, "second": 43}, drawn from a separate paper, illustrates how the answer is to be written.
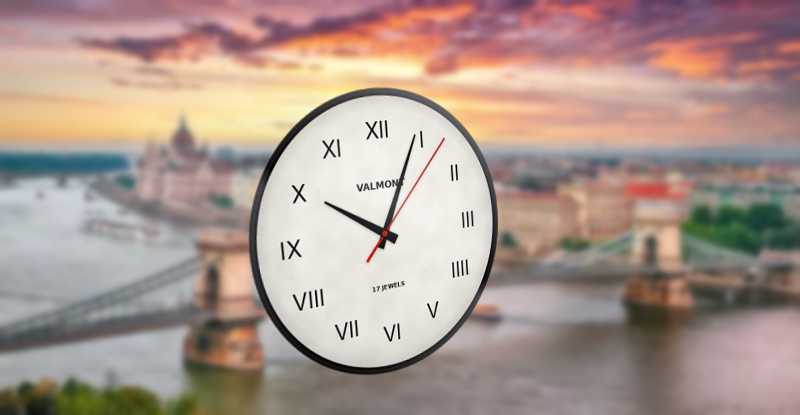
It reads {"hour": 10, "minute": 4, "second": 7}
